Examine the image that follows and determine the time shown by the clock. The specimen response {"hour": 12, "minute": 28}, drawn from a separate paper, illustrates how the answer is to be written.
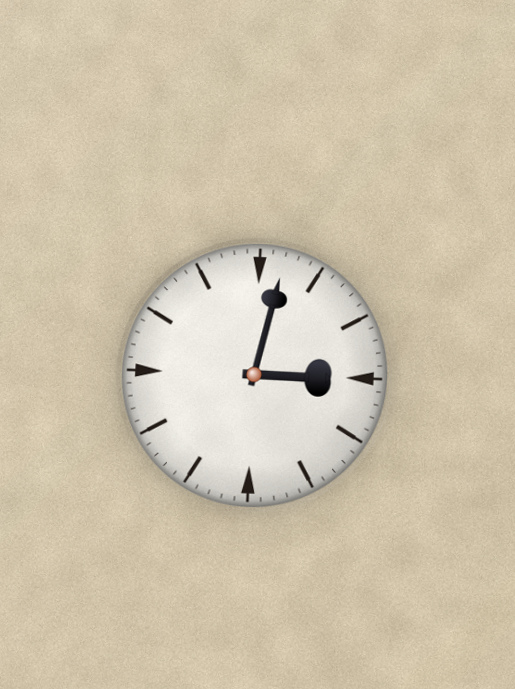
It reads {"hour": 3, "minute": 2}
